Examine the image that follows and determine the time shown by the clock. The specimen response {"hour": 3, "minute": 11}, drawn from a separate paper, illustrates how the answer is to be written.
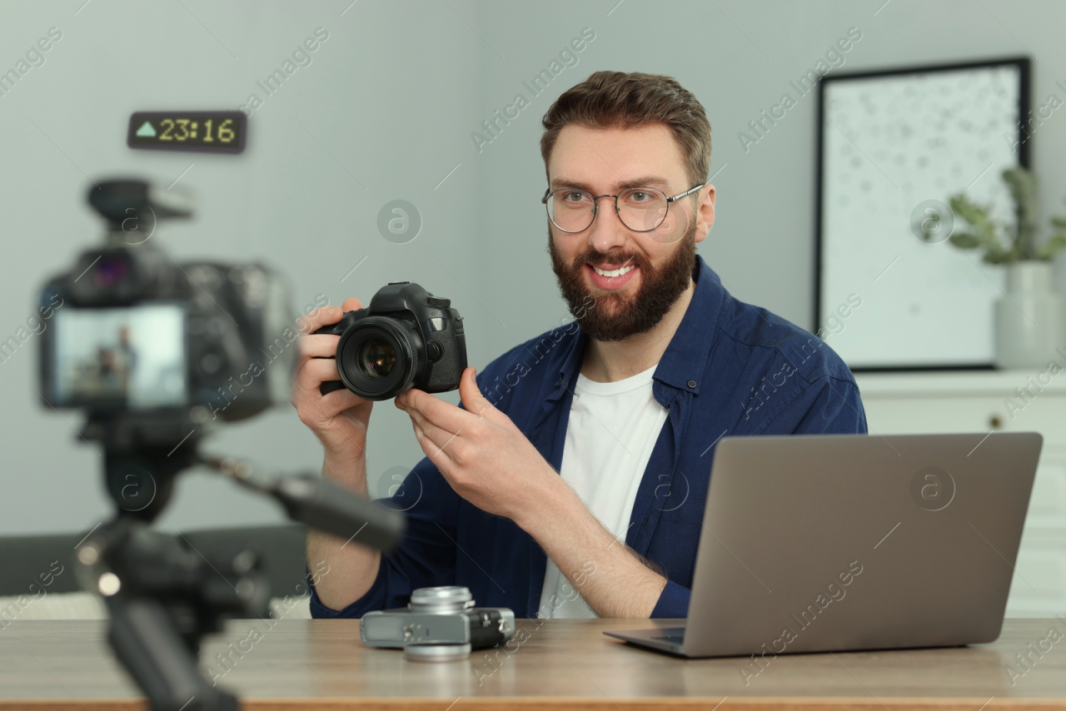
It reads {"hour": 23, "minute": 16}
